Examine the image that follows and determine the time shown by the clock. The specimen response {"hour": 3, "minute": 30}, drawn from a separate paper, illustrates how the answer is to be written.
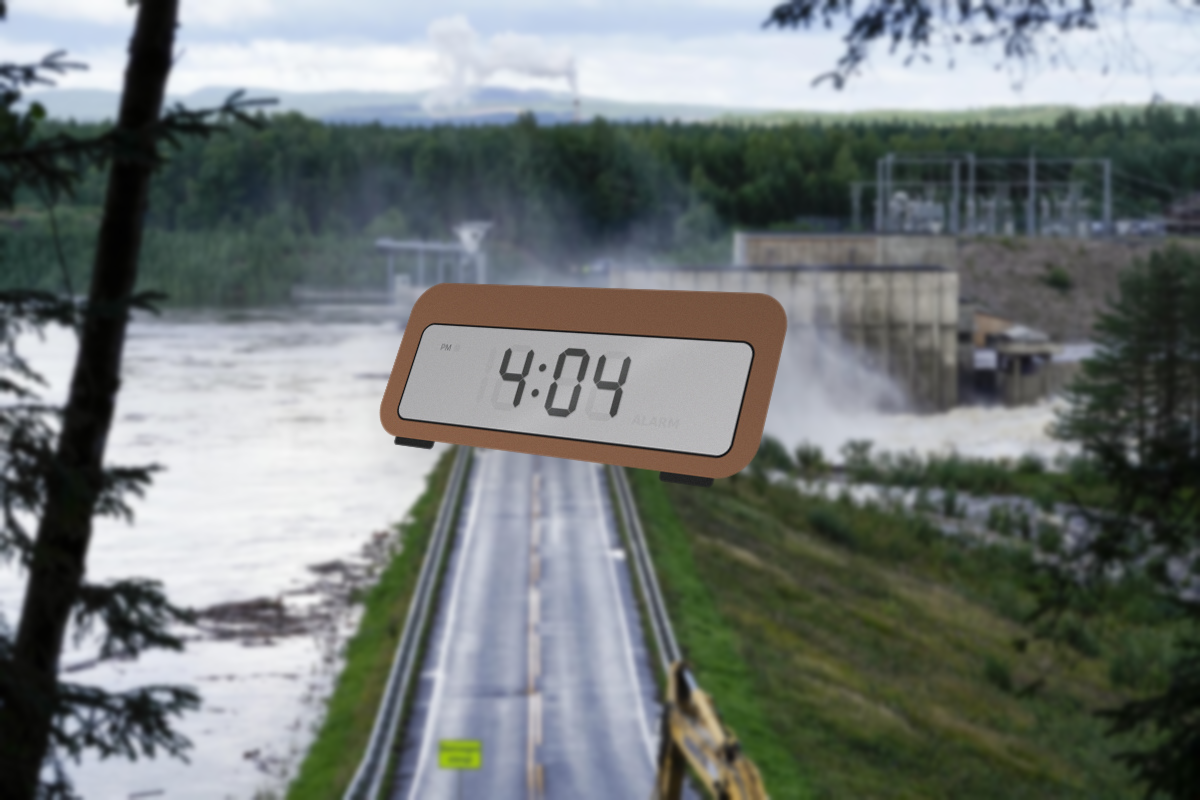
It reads {"hour": 4, "minute": 4}
